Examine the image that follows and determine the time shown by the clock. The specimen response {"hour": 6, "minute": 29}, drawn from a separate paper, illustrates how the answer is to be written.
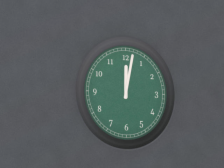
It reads {"hour": 12, "minute": 2}
